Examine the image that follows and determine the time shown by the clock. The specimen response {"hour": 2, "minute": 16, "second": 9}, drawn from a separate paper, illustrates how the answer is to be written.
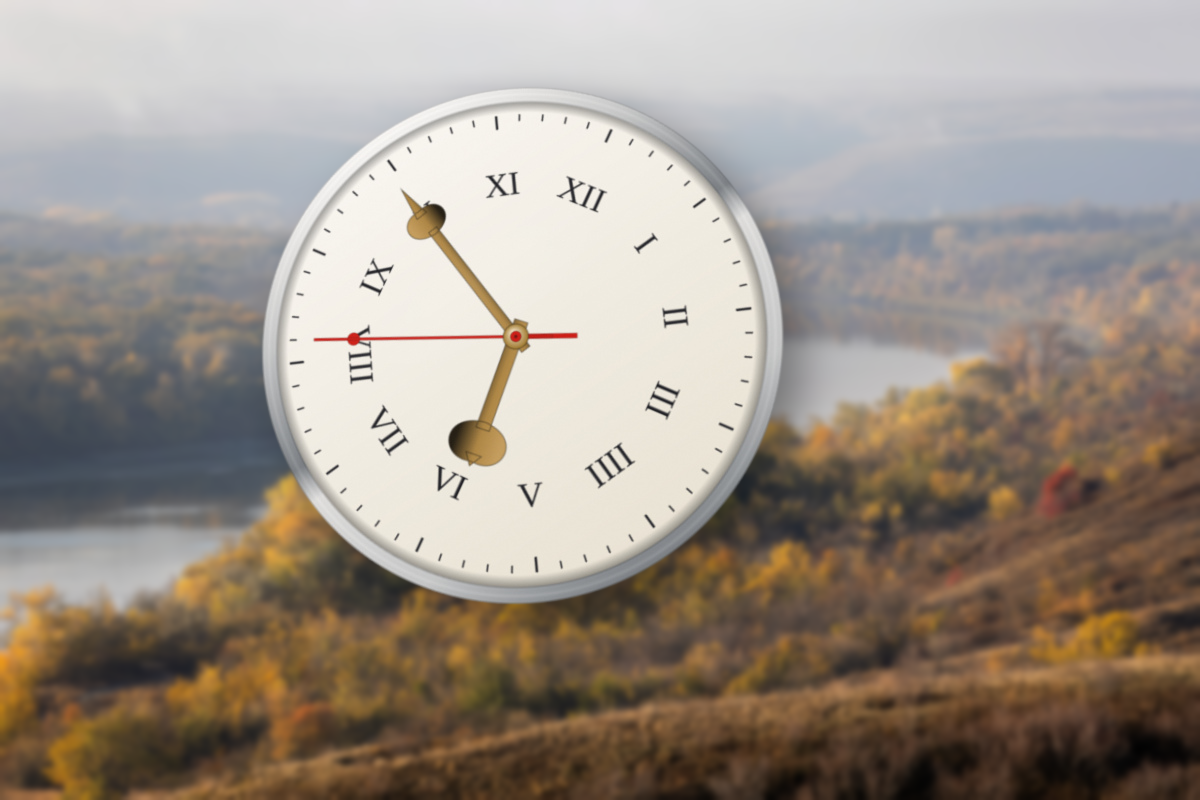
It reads {"hour": 5, "minute": 49, "second": 41}
